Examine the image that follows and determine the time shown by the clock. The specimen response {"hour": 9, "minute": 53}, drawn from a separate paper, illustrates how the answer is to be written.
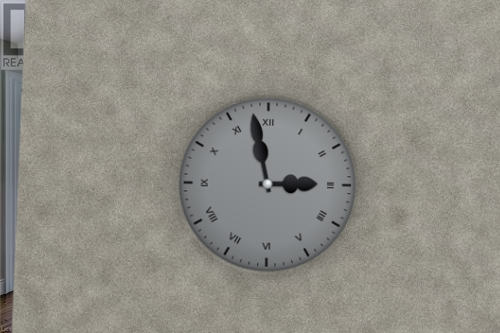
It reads {"hour": 2, "minute": 58}
